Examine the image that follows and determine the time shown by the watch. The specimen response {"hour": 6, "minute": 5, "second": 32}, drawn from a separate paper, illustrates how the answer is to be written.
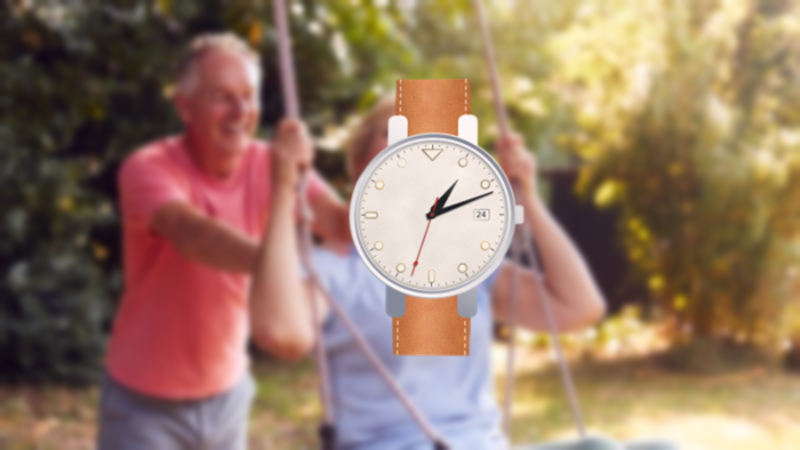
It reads {"hour": 1, "minute": 11, "second": 33}
